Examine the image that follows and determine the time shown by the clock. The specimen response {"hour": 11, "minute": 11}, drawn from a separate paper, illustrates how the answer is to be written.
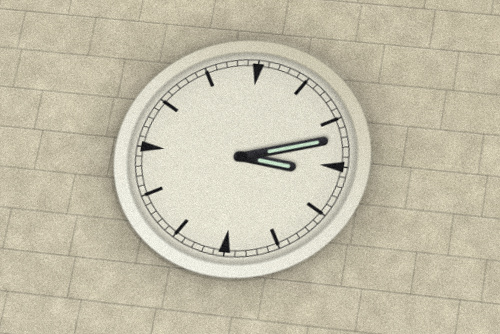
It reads {"hour": 3, "minute": 12}
